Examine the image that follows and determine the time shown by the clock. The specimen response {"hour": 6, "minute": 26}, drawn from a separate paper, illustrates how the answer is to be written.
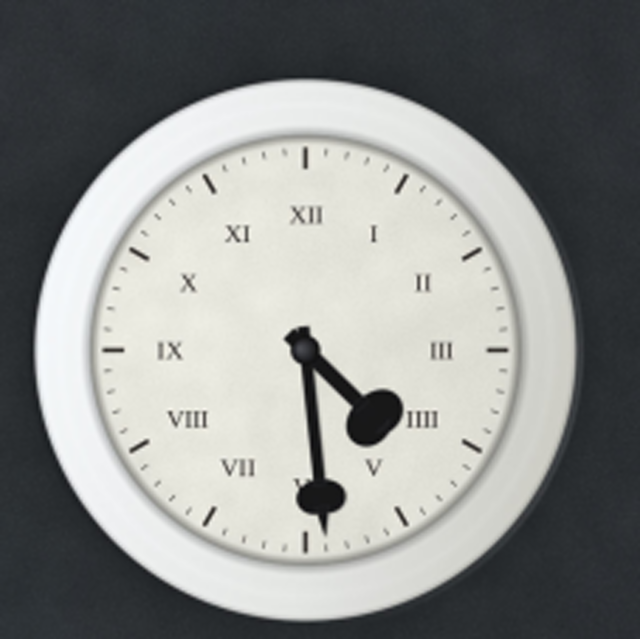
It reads {"hour": 4, "minute": 29}
